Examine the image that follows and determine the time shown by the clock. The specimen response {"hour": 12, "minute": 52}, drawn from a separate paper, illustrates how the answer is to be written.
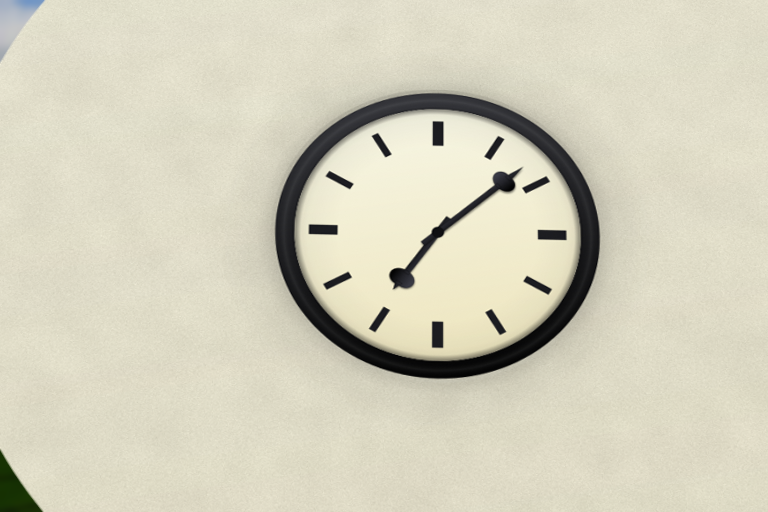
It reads {"hour": 7, "minute": 8}
